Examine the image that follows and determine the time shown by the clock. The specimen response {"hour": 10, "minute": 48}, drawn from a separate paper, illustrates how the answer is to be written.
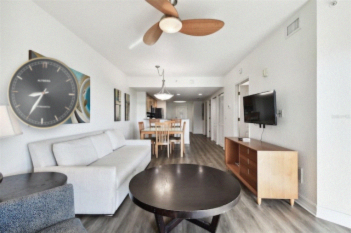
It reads {"hour": 8, "minute": 35}
